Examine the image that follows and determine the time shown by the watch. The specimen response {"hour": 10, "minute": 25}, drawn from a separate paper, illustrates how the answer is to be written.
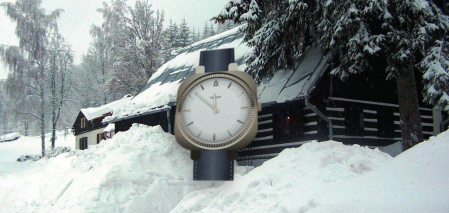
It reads {"hour": 11, "minute": 52}
